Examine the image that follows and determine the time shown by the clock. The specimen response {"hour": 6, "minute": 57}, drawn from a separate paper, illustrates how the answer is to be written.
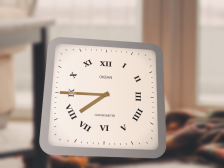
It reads {"hour": 7, "minute": 45}
